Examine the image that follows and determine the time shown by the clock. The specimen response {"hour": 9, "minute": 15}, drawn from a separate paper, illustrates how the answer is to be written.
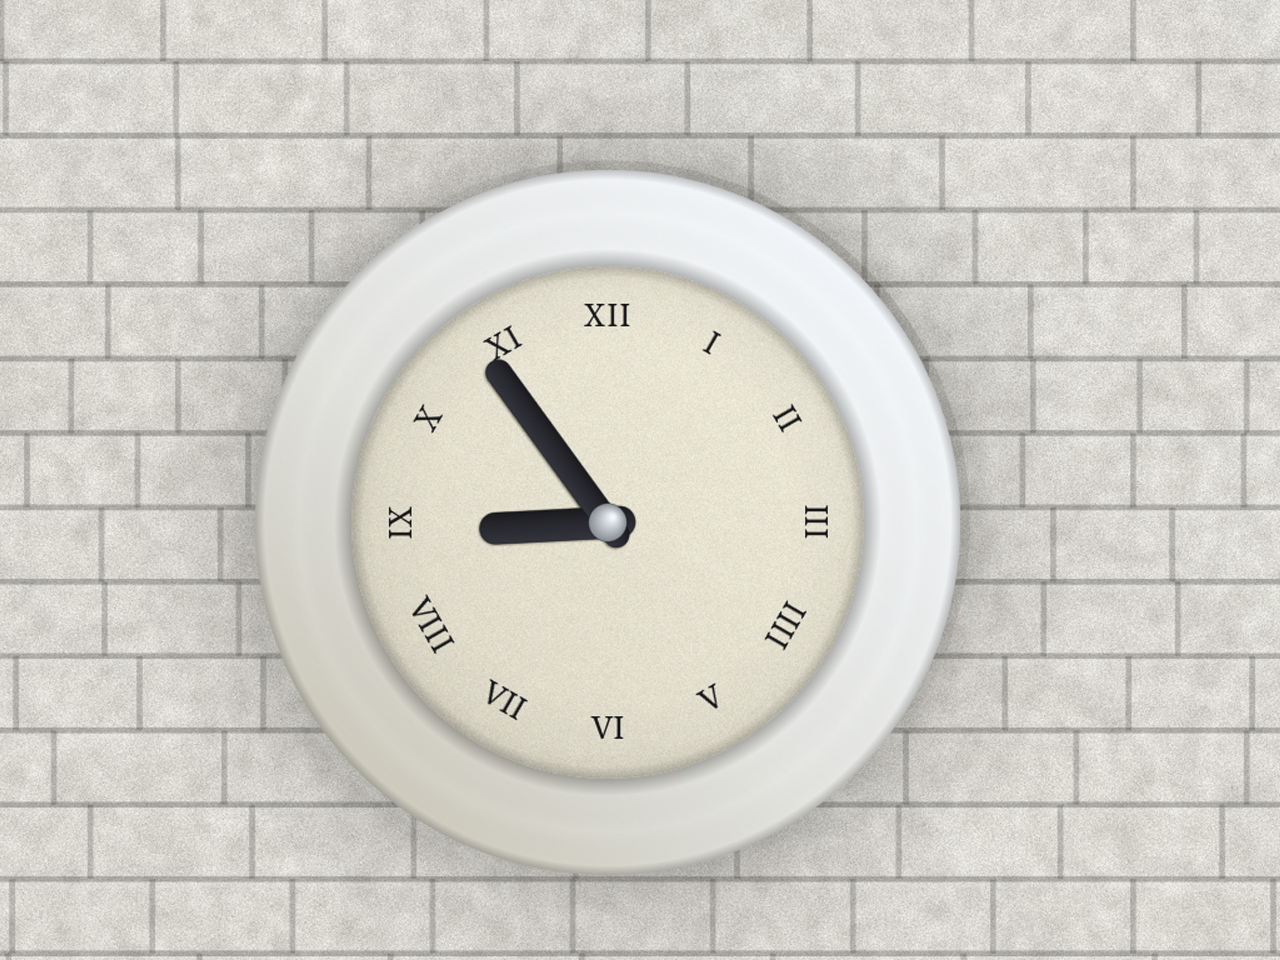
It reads {"hour": 8, "minute": 54}
